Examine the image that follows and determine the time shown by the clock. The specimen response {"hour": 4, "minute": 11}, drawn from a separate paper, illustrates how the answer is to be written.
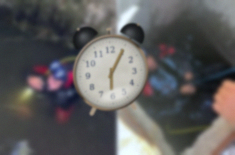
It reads {"hour": 6, "minute": 5}
